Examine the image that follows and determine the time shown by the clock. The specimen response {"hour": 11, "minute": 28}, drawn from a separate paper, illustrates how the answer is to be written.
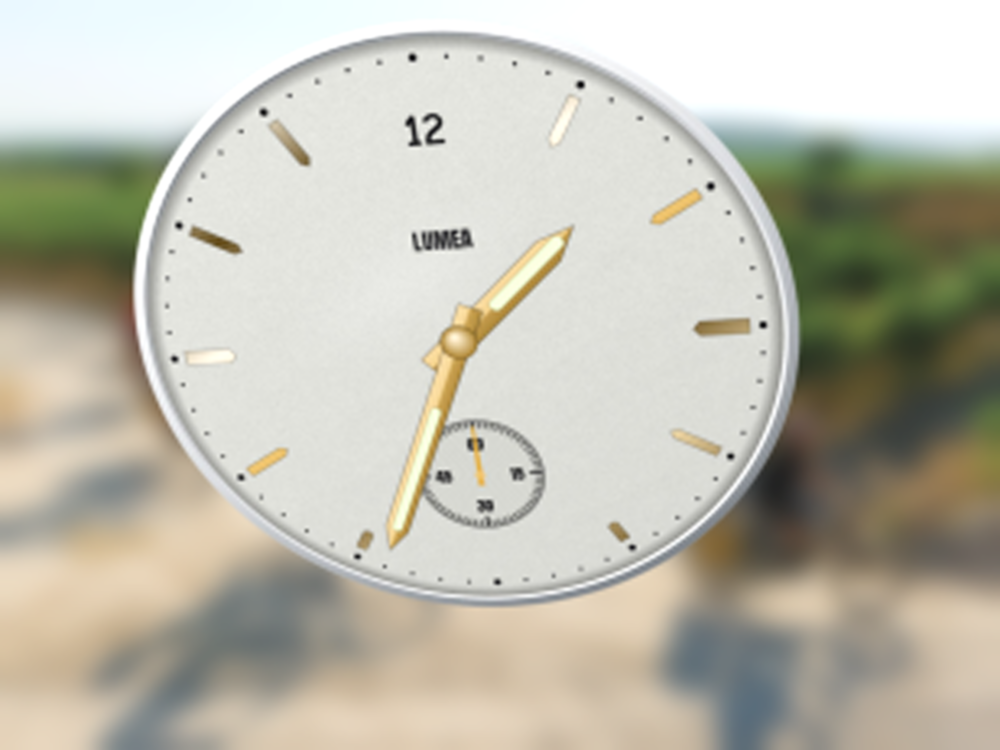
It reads {"hour": 1, "minute": 34}
